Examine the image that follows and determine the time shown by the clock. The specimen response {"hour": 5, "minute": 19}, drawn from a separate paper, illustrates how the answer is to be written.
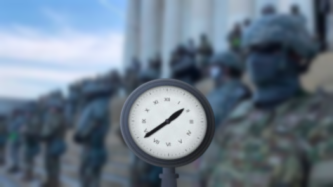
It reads {"hour": 1, "minute": 39}
